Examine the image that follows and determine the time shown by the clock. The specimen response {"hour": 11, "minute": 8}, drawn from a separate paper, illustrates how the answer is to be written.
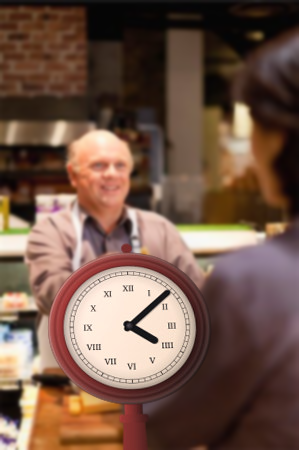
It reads {"hour": 4, "minute": 8}
